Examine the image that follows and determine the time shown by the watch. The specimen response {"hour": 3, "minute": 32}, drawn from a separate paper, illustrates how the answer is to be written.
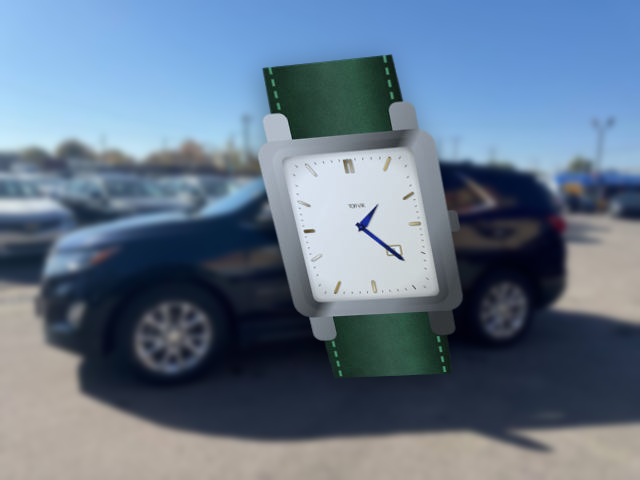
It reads {"hour": 1, "minute": 23}
